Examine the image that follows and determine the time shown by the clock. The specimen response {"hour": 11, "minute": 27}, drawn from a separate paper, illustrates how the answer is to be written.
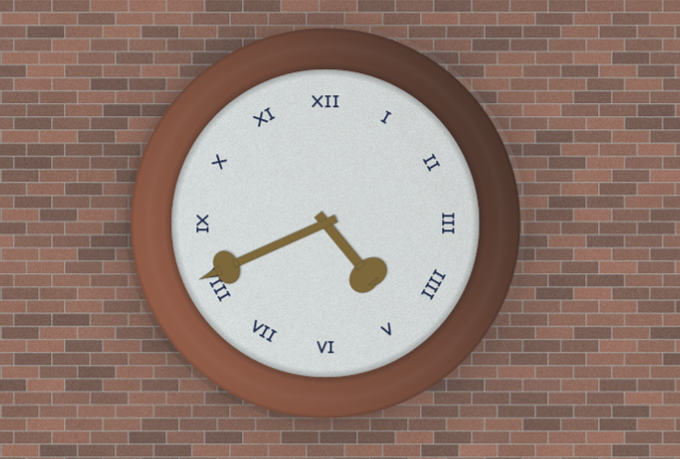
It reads {"hour": 4, "minute": 41}
